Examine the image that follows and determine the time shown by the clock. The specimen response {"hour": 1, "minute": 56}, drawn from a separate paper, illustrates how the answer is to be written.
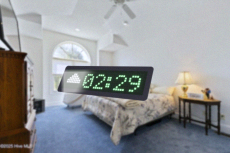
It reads {"hour": 2, "minute": 29}
